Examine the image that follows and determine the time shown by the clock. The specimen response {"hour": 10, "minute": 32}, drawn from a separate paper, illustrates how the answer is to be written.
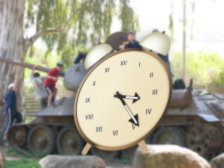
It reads {"hour": 3, "minute": 24}
